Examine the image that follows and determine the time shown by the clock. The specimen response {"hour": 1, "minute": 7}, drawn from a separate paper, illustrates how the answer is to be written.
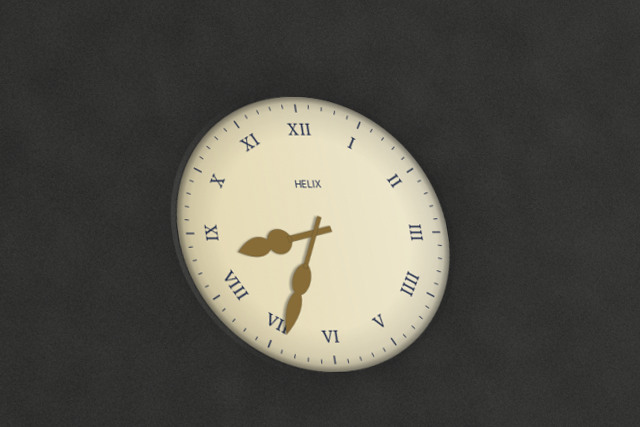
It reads {"hour": 8, "minute": 34}
